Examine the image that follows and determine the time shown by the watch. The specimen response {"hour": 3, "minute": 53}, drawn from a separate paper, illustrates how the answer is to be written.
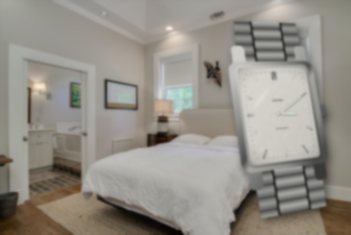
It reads {"hour": 3, "minute": 10}
